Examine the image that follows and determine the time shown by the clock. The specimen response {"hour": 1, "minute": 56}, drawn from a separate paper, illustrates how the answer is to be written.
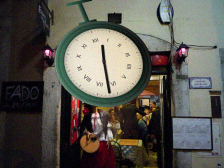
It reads {"hour": 12, "minute": 32}
